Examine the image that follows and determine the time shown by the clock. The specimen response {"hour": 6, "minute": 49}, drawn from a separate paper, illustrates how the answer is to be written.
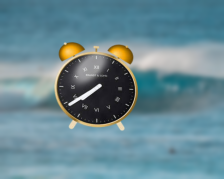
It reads {"hour": 7, "minute": 39}
